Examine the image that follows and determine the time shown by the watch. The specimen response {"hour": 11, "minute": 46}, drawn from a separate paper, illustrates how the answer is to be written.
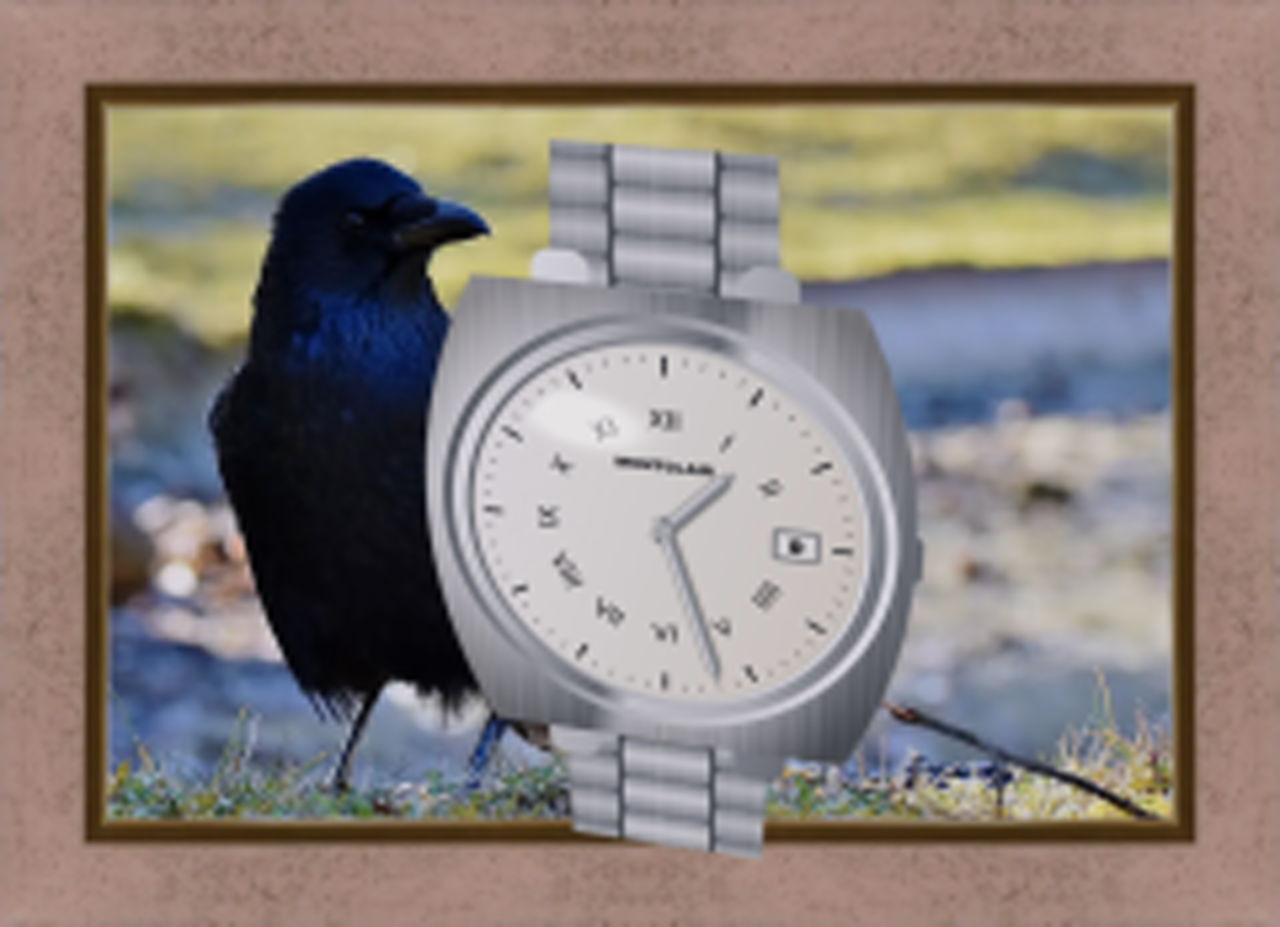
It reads {"hour": 1, "minute": 27}
